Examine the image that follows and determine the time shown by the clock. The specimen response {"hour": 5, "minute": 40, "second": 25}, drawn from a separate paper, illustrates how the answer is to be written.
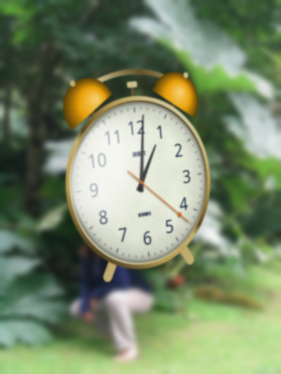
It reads {"hour": 1, "minute": 1, "second": 22}
